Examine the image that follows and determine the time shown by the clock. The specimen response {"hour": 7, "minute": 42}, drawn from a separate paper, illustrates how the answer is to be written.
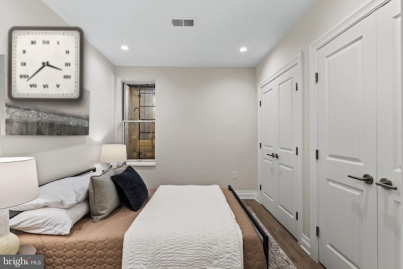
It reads {"hour": 3, "minute": 38}
